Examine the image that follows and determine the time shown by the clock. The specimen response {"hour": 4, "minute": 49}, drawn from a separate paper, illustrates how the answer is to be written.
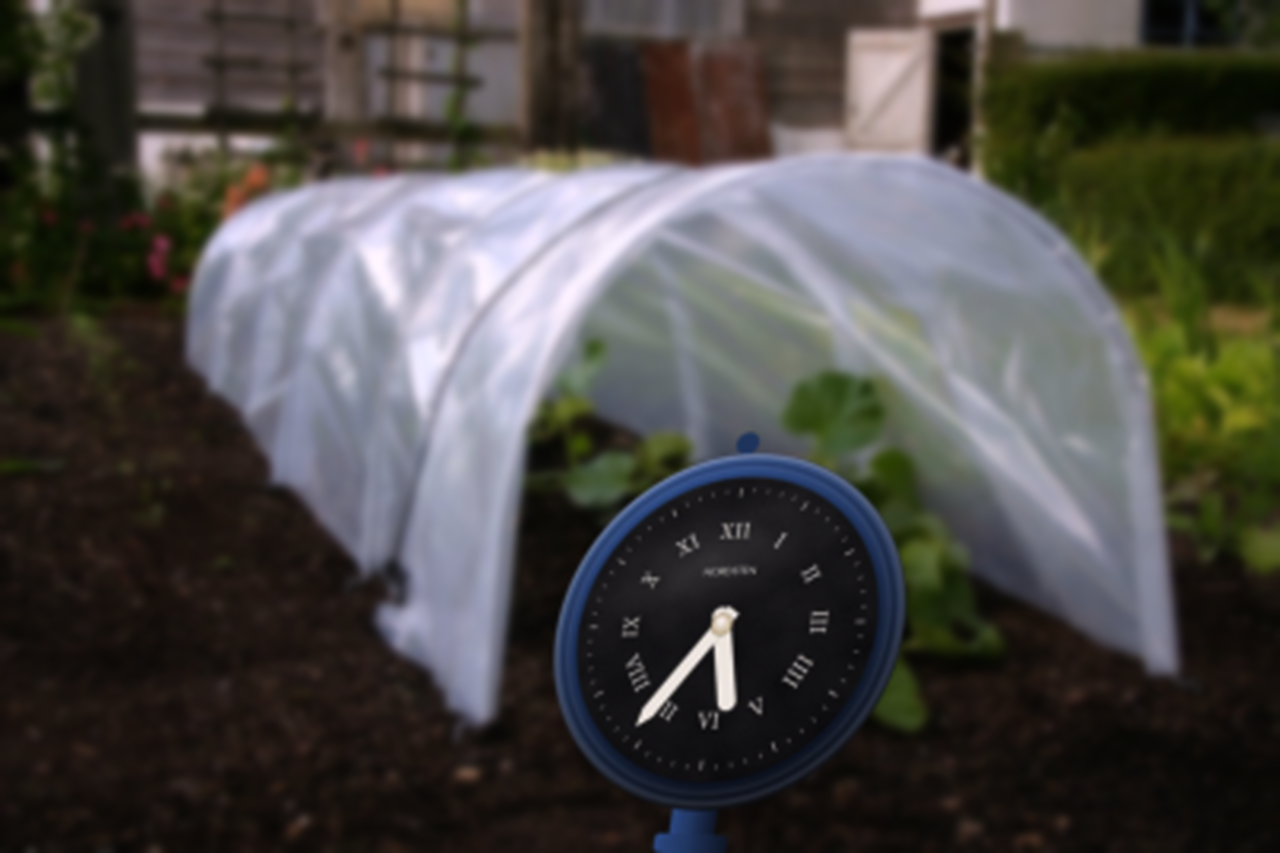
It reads {"hour": 5, "minute": 36}
